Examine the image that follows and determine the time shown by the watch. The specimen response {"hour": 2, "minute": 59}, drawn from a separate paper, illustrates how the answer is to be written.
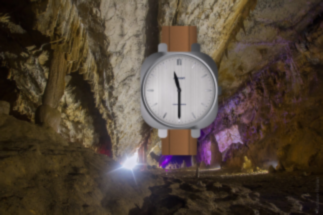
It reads {"hour": 11, "minute": 30}
